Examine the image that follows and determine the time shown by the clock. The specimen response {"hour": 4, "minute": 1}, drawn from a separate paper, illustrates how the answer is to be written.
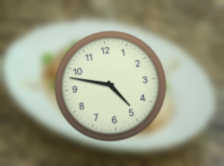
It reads {"hour": 4, "minute": 48}
